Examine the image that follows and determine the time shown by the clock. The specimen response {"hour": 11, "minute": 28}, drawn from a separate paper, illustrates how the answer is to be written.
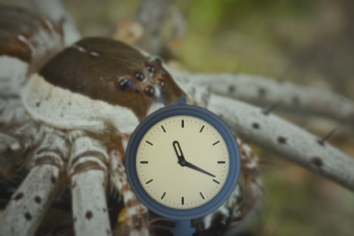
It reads {"hour": 11, "minute": 19}
